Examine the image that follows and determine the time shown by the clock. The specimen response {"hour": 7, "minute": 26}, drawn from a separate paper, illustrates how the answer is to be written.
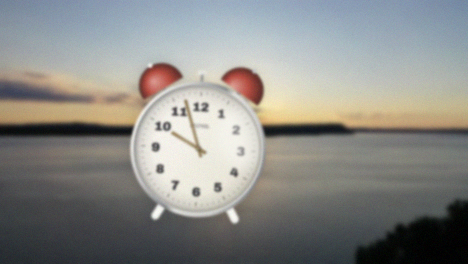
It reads {"hour": 9, "minute": 57}
